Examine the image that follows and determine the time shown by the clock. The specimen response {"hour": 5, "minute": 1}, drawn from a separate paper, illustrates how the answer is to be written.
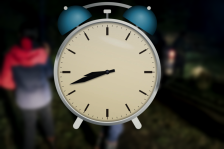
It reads {"hour": 8, "minute": 42}
